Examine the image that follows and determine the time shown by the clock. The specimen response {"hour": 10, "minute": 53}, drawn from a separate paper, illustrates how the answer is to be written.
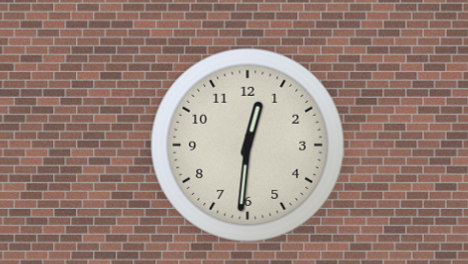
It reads {"hour": 12, "minute": 31}
